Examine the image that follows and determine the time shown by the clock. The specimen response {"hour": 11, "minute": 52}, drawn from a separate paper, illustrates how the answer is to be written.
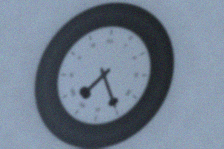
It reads {"hour": 7, "minute": 25}
